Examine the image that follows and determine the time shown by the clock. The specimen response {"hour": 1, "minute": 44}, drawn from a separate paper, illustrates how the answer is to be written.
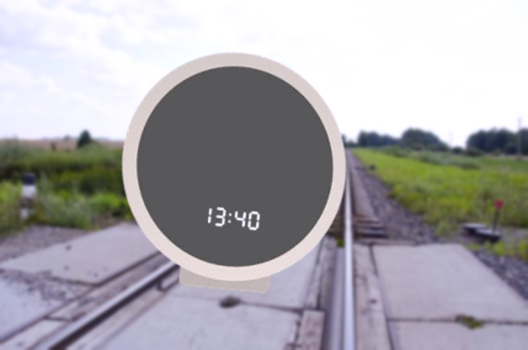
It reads {"hour": 13, "minute": 40}
